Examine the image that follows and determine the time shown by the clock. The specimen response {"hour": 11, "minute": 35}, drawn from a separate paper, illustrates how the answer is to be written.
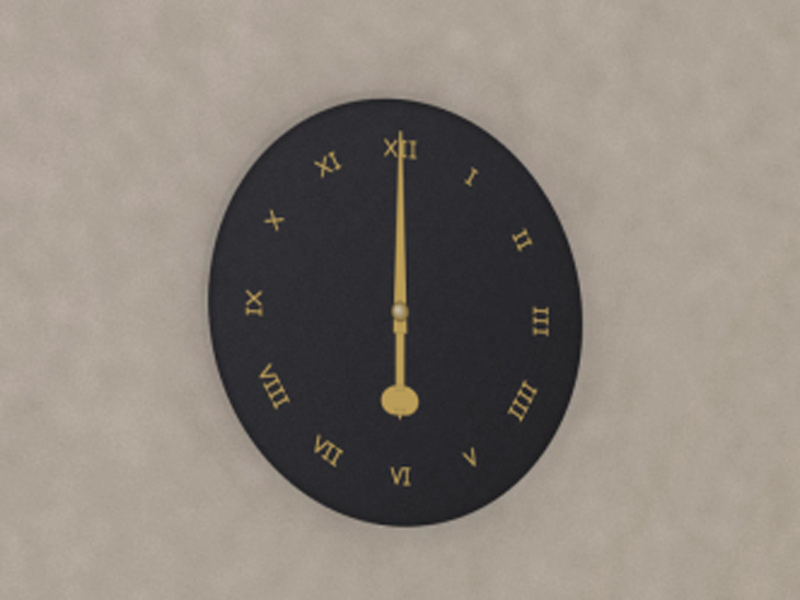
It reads {"hour": 6, "minute": 0}
